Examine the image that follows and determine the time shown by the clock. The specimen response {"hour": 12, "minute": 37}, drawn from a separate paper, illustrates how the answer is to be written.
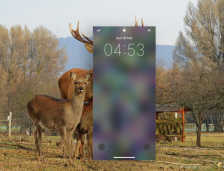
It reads {"hour": 4, "minute": 53}
